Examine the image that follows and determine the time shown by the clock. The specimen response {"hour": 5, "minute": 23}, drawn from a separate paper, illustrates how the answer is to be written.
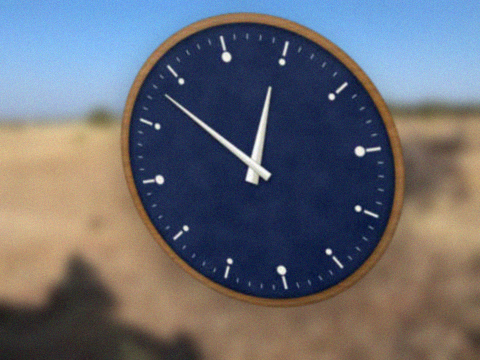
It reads {"hour": 12, "minute": 53}
